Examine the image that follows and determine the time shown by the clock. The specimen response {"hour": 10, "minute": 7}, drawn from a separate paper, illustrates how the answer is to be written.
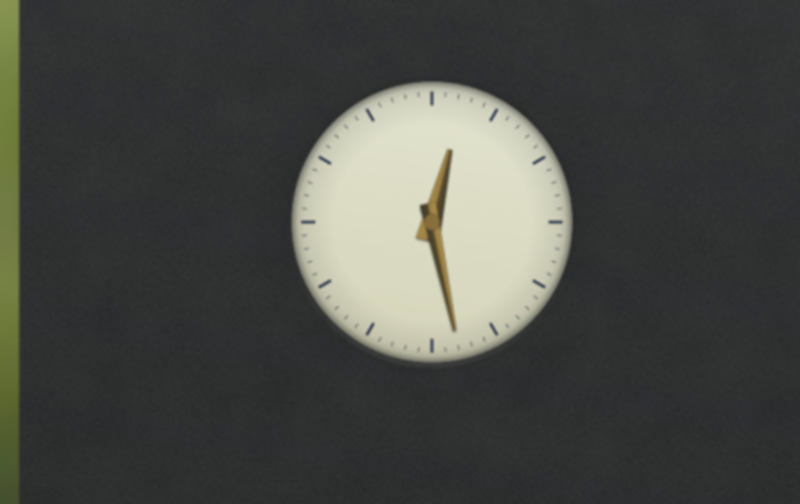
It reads {"hour": 12, "minute": 28}
